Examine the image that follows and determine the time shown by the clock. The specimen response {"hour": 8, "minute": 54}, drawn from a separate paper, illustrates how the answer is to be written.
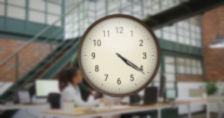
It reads {"hour": 4, "minute": 21}
